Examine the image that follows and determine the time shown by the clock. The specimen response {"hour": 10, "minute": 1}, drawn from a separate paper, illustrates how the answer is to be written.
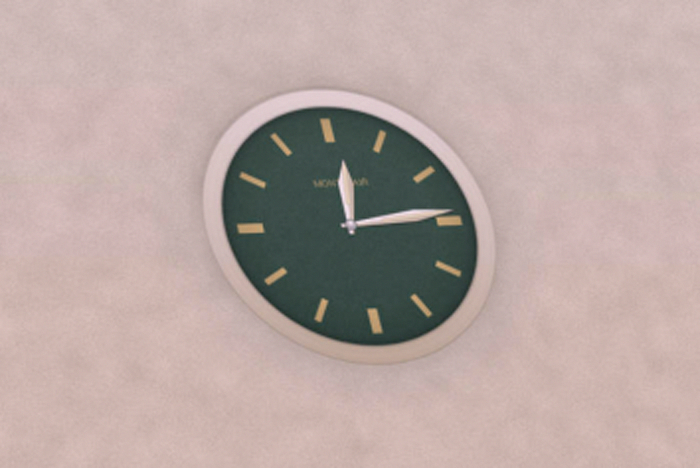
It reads {"hour": 12, "minute": 14}
